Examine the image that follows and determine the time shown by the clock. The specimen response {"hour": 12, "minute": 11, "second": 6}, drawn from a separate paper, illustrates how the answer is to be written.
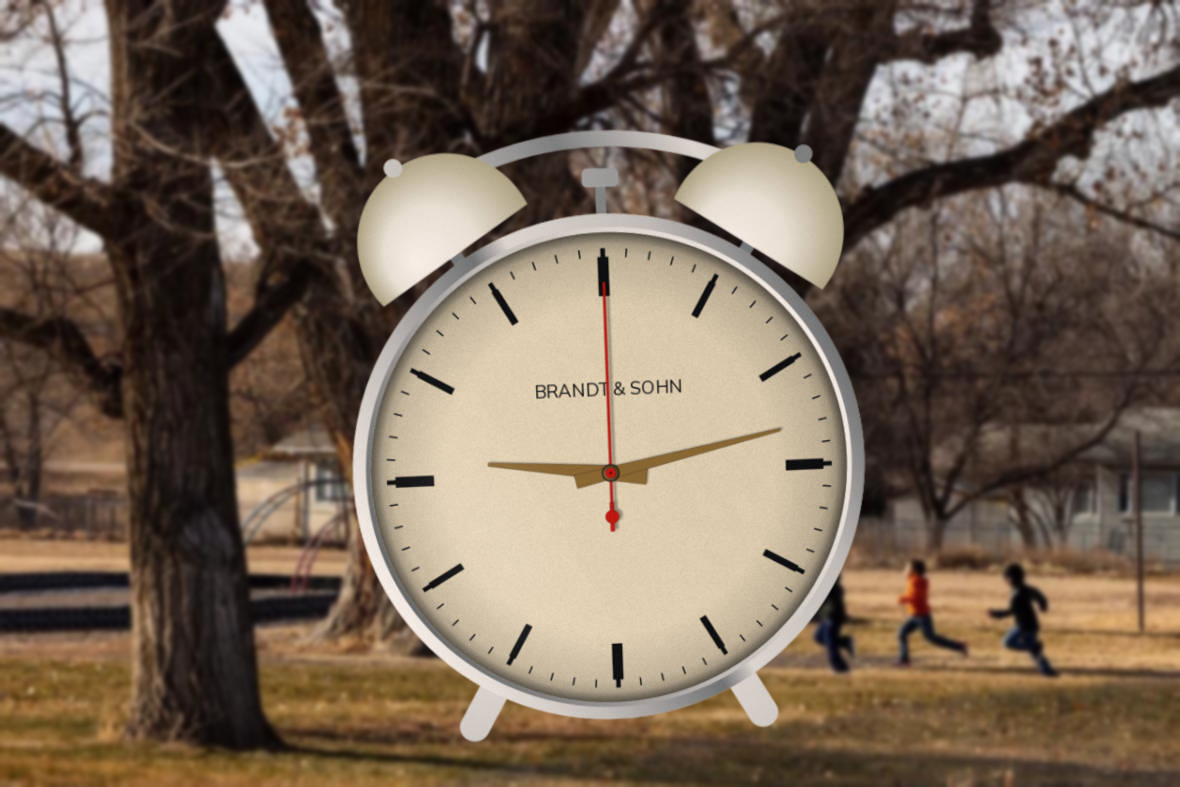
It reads {"hour": 9, "minute": 13, "second": 0}
